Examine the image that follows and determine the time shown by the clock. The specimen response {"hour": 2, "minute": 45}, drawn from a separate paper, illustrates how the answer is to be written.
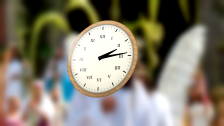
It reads {"hour": 2, "minute": 14}
